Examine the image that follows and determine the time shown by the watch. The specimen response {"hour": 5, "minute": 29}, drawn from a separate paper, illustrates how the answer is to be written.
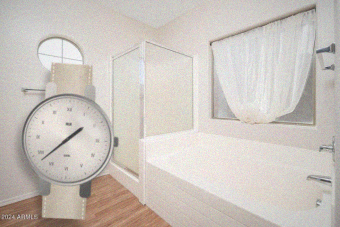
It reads {"hour": 1, "minute": 38}
